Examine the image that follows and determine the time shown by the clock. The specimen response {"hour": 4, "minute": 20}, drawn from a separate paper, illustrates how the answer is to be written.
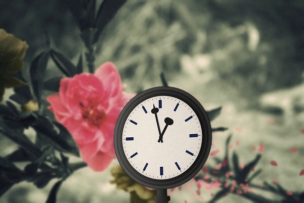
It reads {"hour": 12, "minute": 58}
